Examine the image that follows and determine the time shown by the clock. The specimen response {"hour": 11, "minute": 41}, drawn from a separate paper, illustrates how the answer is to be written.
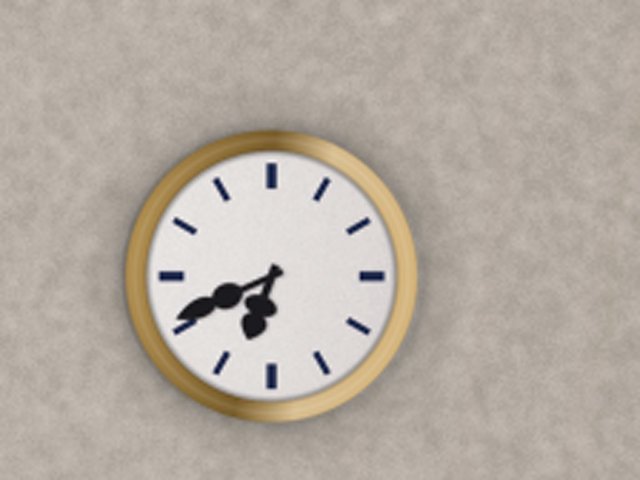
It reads {"hour": 6, "minute": 41}
